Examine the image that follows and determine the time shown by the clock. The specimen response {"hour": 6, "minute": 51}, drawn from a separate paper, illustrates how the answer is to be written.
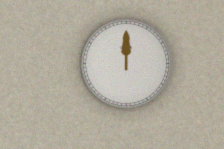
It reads {"hour": 12, "minute": 0}
